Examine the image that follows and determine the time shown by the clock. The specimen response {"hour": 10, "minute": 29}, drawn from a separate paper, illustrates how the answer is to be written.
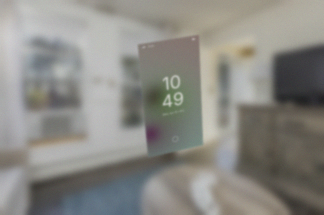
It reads {"hour": 10, "minute": 49}
